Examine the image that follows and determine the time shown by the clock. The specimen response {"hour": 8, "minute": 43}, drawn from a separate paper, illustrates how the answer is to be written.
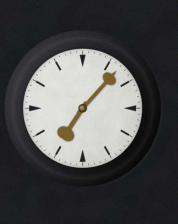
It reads {"hour": 7, "minute": 7}
